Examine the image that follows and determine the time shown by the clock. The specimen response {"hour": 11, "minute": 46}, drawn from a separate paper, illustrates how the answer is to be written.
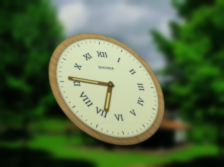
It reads {"hour": 6, "minute": 46}
